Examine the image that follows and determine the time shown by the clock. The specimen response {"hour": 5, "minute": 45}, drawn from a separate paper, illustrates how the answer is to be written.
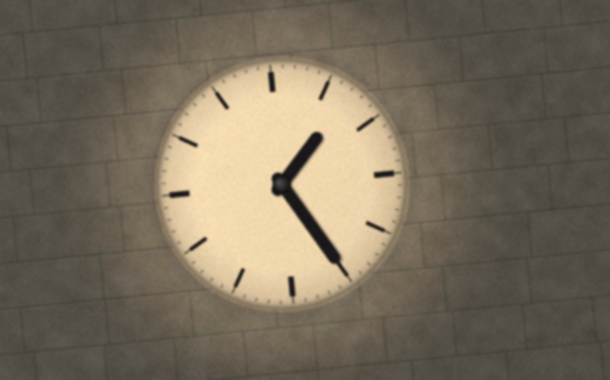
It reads {"hour": 1, "minute": 25}
